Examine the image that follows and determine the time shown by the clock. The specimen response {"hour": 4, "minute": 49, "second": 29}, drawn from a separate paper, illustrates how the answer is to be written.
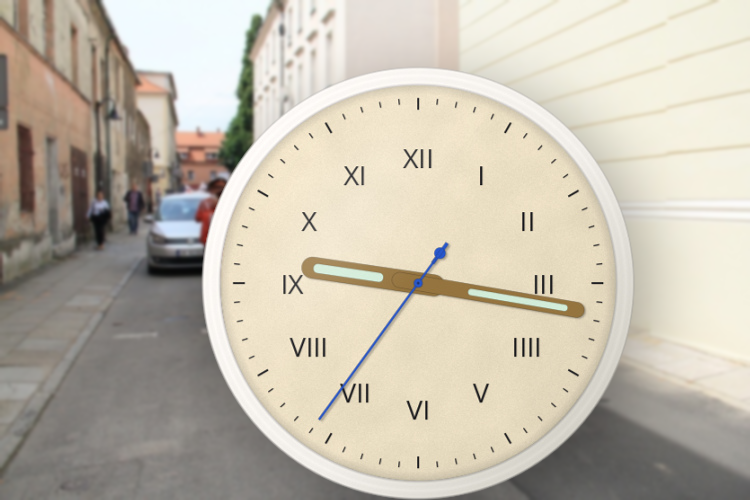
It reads {"hour": 9, "minute": 16, "second": 36}
